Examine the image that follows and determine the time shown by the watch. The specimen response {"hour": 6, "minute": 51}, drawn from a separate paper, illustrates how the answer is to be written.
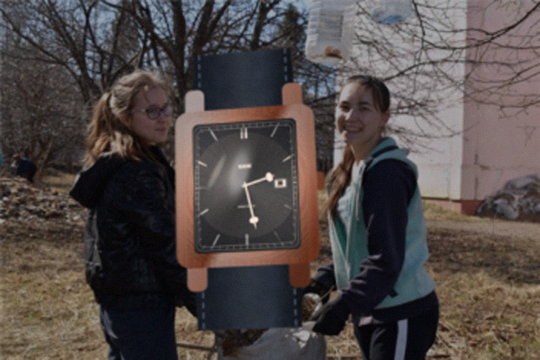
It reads {"hour": 2, "minute": 28}
